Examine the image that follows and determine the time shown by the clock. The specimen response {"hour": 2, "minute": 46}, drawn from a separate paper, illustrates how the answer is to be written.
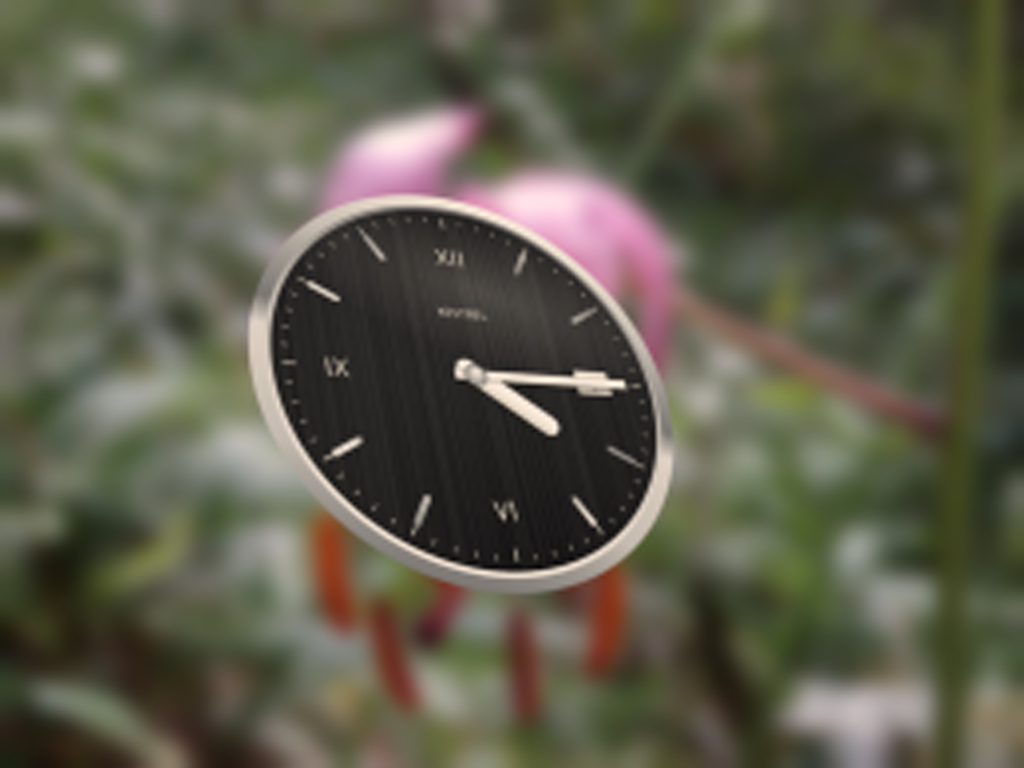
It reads {"hour": 4, "minute": 15}
